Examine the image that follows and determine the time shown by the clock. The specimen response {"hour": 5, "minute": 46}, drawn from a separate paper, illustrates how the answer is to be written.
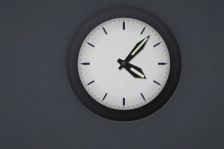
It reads {"hour": 4, "minute": 7}
